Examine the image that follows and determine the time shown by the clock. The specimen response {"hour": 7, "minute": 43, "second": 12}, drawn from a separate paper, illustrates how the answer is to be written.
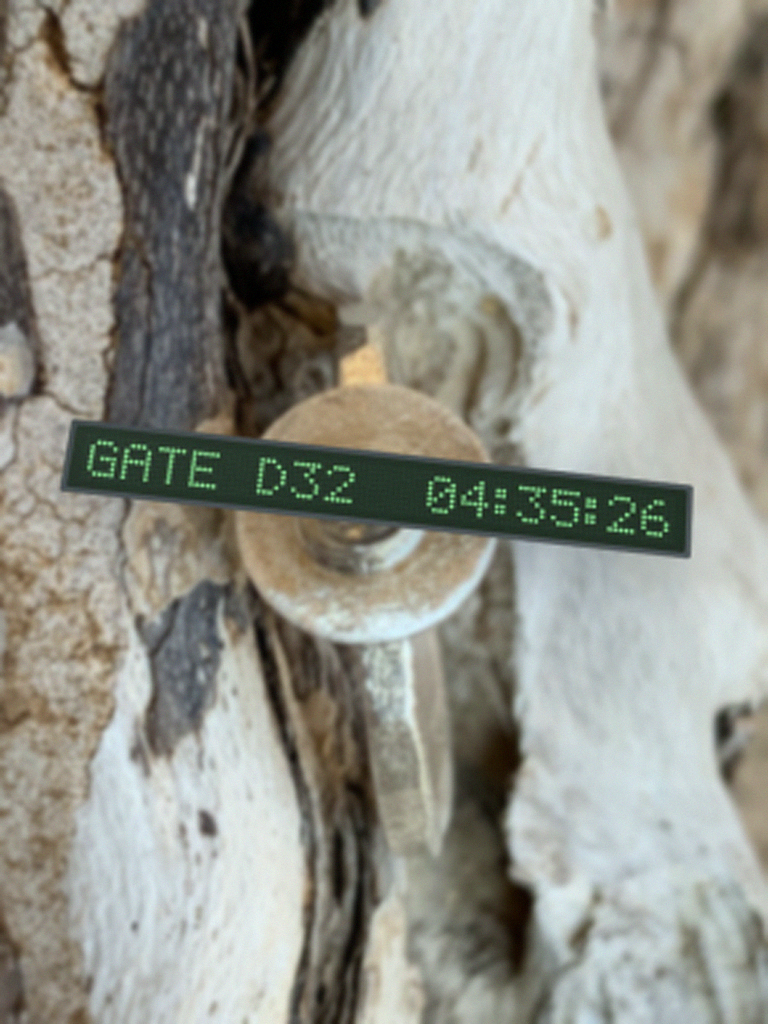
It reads {"hour": 4, "minute": 35, "second": 26}
